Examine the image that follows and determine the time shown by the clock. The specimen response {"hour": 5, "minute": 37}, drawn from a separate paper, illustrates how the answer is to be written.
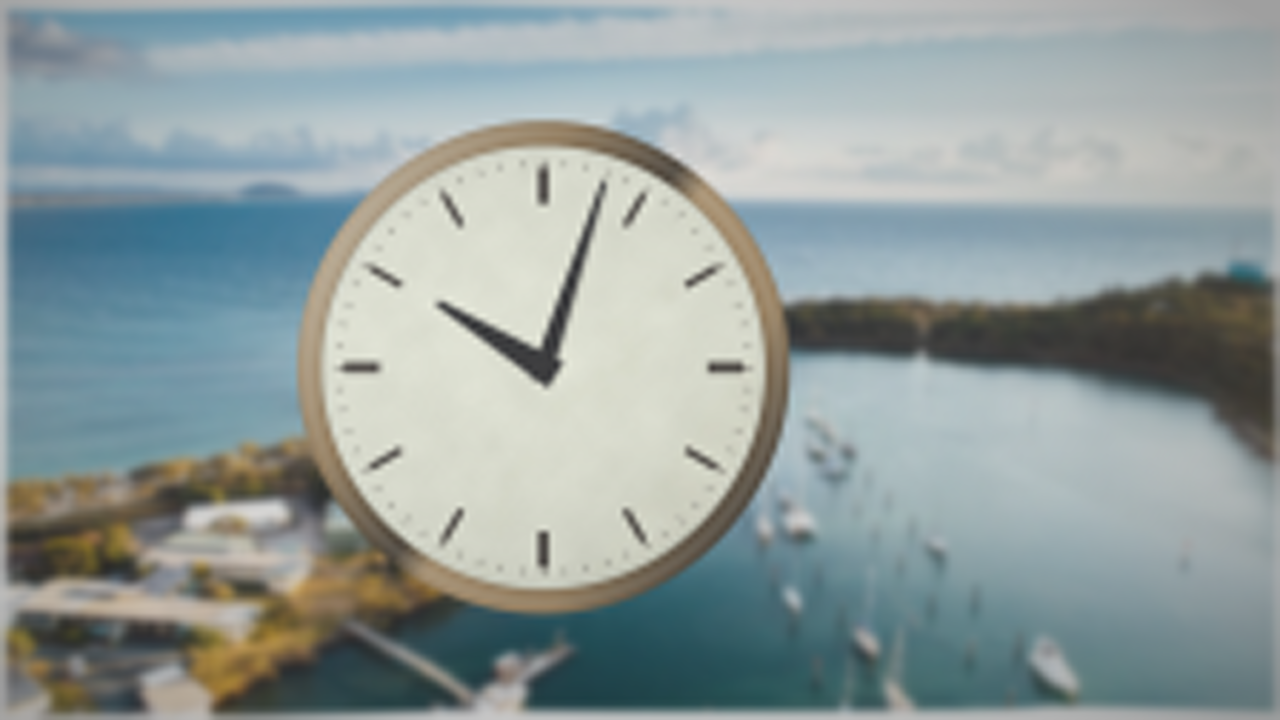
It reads {"hour": 10, "minute": 3}
